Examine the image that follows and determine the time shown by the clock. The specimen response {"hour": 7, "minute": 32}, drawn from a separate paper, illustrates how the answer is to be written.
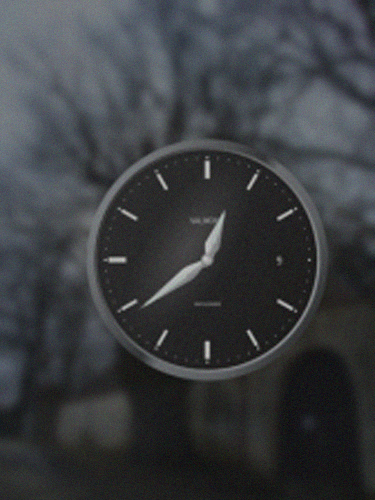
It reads {"hour": 12, "minute": 39}
